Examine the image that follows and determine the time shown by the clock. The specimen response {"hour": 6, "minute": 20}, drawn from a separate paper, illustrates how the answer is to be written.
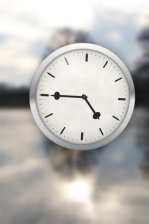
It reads {"hour": 4, "minute": 45}
